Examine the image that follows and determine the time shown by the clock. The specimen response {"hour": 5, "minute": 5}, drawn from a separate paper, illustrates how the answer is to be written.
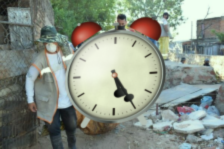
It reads {"hour": 5, "minute": 25}
